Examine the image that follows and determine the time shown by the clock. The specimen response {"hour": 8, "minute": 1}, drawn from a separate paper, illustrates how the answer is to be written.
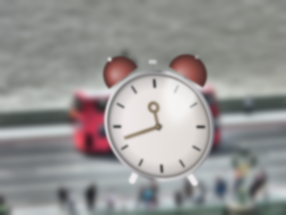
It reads {"hour": 11, "minute": 42}
